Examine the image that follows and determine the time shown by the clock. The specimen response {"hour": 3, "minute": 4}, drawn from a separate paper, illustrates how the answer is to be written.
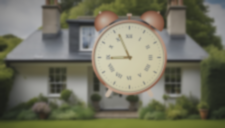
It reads {"hour": 8, "minute": 56}
